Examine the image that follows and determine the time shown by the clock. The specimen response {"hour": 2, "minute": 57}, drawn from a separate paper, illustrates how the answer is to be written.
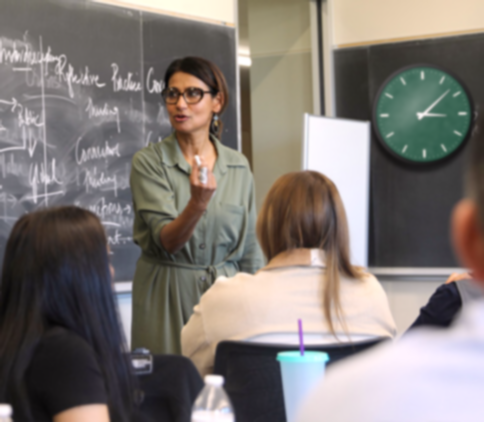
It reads {"hour": 3, "minute": 8}
